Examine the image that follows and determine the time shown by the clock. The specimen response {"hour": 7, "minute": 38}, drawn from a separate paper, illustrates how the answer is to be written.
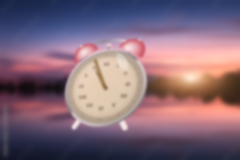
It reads {"hour": 10, "minute": 56}
